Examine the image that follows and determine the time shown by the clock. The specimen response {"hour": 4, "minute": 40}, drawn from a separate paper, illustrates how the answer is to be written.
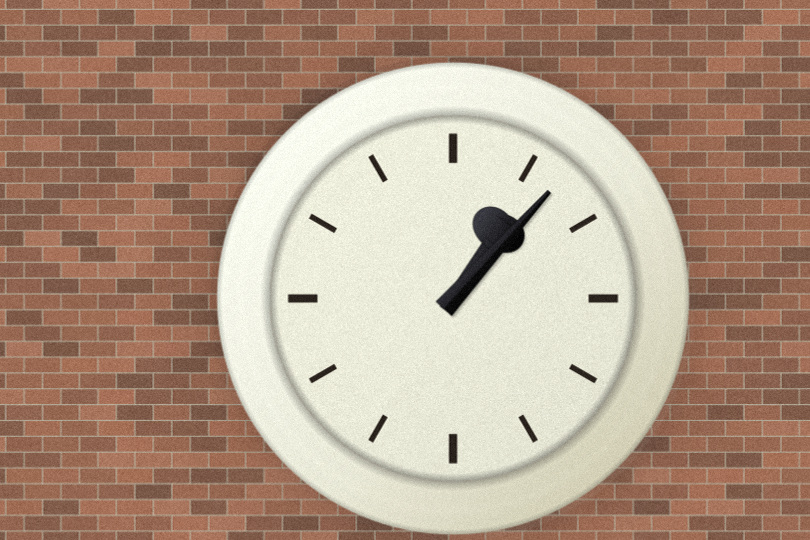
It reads {"hour": 1, "minute": 7}
